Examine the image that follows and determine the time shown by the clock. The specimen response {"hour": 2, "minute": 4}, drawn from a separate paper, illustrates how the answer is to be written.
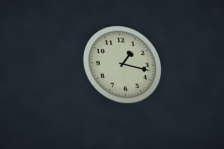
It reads {"hour": 1, "minute": 17}
